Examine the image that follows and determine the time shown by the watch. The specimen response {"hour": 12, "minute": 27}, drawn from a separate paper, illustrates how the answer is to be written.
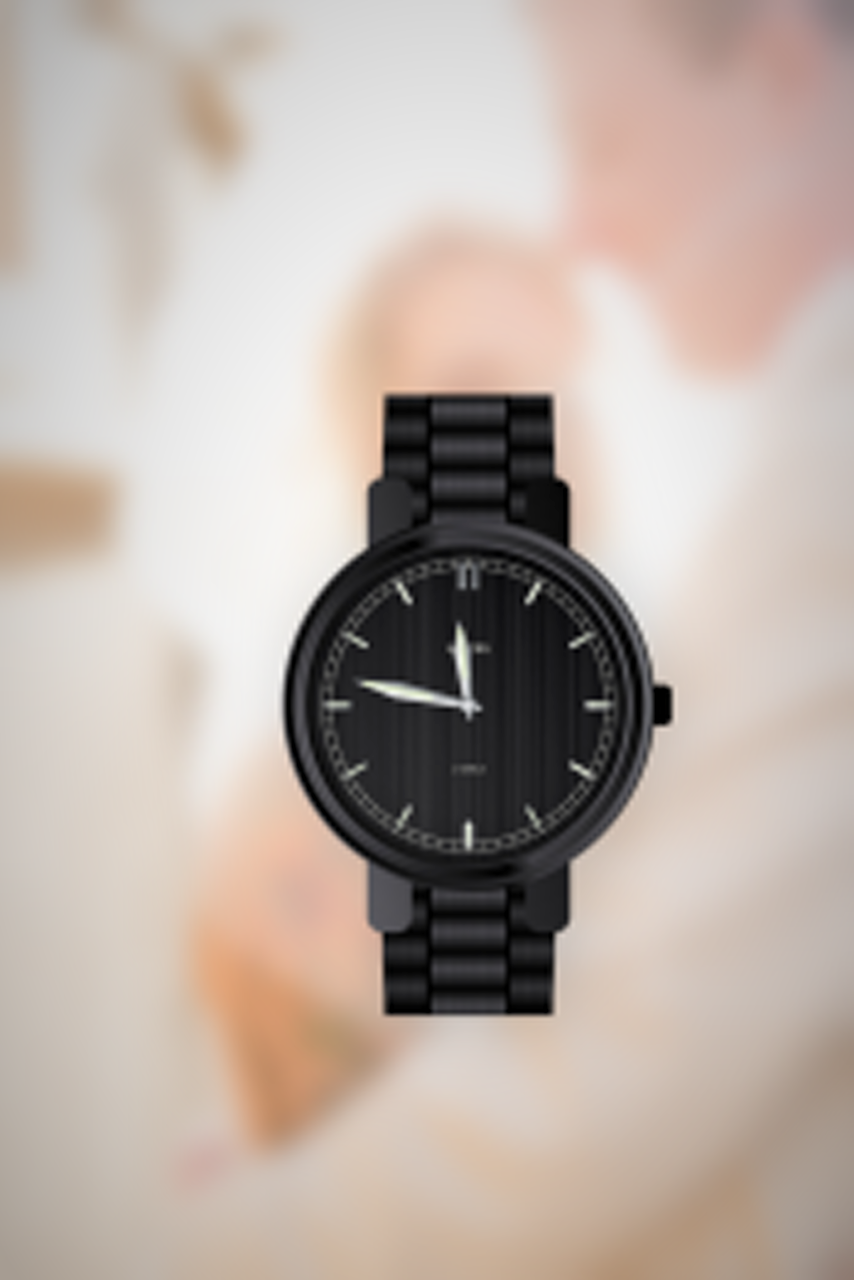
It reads {"hour": 11, "minute": 47}
